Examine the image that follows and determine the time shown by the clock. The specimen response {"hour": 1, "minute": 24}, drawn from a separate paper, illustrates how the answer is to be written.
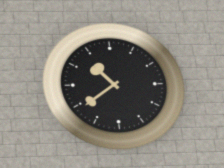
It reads {"hour": 10, "minute": 39}
